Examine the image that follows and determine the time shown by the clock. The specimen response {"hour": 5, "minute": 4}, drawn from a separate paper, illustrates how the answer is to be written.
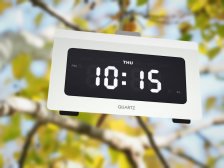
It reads {"hour": 10, "minute": 15}
